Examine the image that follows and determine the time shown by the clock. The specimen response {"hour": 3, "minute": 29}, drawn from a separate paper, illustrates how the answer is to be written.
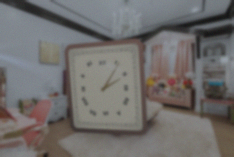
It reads {"hour": 2, "minute": 6}
